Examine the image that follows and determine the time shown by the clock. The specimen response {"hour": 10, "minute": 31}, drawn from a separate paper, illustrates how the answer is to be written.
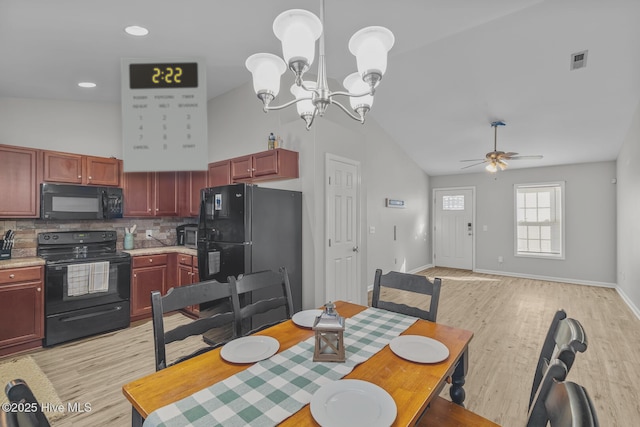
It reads {"hour": 2, "minute": 22}
